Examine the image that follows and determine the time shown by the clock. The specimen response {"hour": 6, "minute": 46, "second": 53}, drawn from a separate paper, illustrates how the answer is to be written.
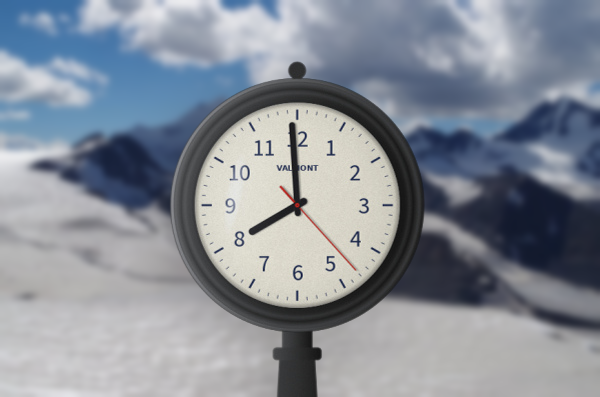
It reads {"hour": 7, "minute": 59, "second": 23}
